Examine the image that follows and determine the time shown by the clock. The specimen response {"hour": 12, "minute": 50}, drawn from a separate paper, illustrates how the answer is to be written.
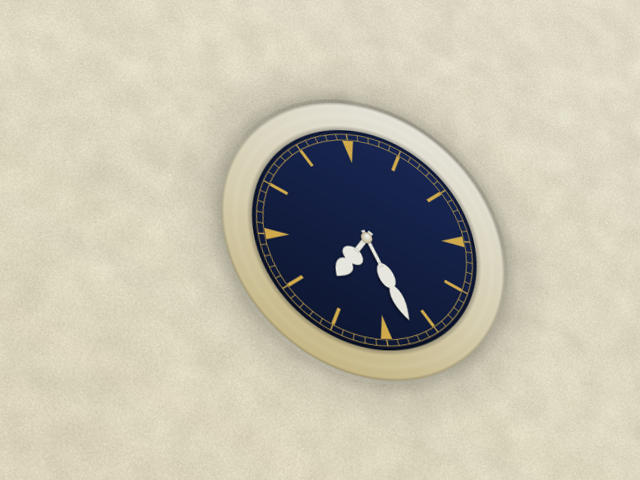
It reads {"hour": 7, "minute": 27}
